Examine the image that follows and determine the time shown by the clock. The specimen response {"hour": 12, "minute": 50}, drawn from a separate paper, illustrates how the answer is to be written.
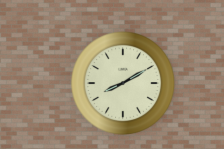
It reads {"hour": 8, "minute": 10}
